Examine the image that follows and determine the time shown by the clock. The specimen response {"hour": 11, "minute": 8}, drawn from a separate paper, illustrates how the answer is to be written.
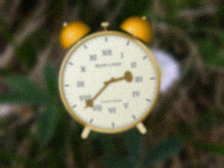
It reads {"hour": 2, "minute": 38}
